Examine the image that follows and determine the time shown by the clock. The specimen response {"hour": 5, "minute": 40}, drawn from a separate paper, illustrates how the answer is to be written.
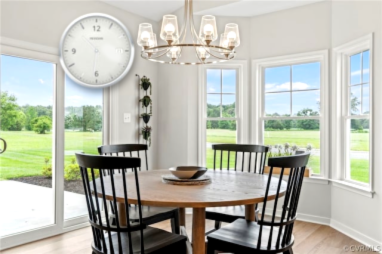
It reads {"hour": 10, "minute": 31}
